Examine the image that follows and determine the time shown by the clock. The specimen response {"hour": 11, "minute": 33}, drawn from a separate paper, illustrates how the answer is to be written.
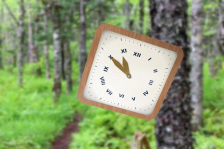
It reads {"hour": 10, "minute": 50}
